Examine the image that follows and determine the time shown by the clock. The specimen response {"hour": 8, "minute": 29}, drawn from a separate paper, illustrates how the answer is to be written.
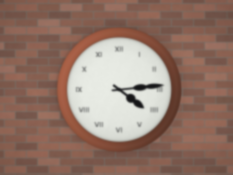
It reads {"hour": 4, "minute": 14}
